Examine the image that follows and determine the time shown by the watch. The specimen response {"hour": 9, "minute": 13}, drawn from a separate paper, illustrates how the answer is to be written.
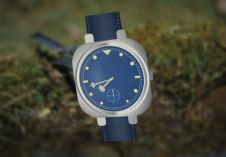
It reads {"hour": 7, "minute": 43}
